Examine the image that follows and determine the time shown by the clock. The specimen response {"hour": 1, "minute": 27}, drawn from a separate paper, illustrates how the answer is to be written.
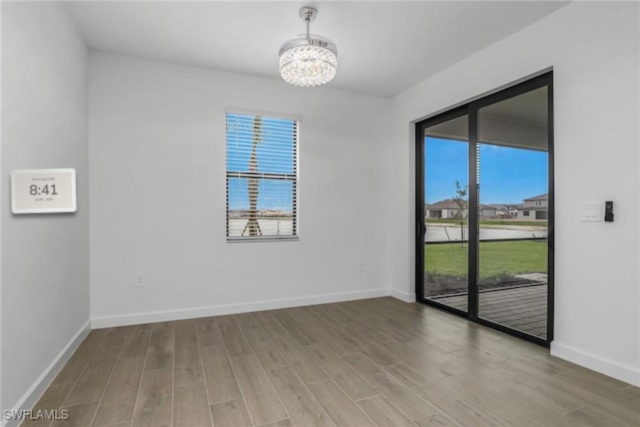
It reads {"hour": 8, "minute": 41}
